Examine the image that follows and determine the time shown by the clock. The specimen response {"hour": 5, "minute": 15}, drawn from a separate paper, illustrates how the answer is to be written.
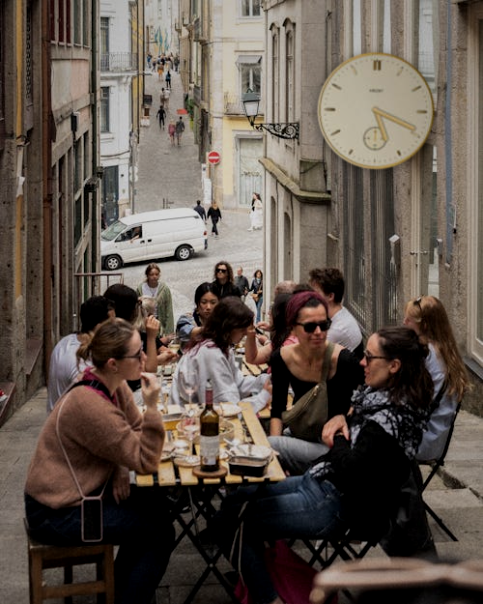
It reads {"hour": 5, "minute": 19}
